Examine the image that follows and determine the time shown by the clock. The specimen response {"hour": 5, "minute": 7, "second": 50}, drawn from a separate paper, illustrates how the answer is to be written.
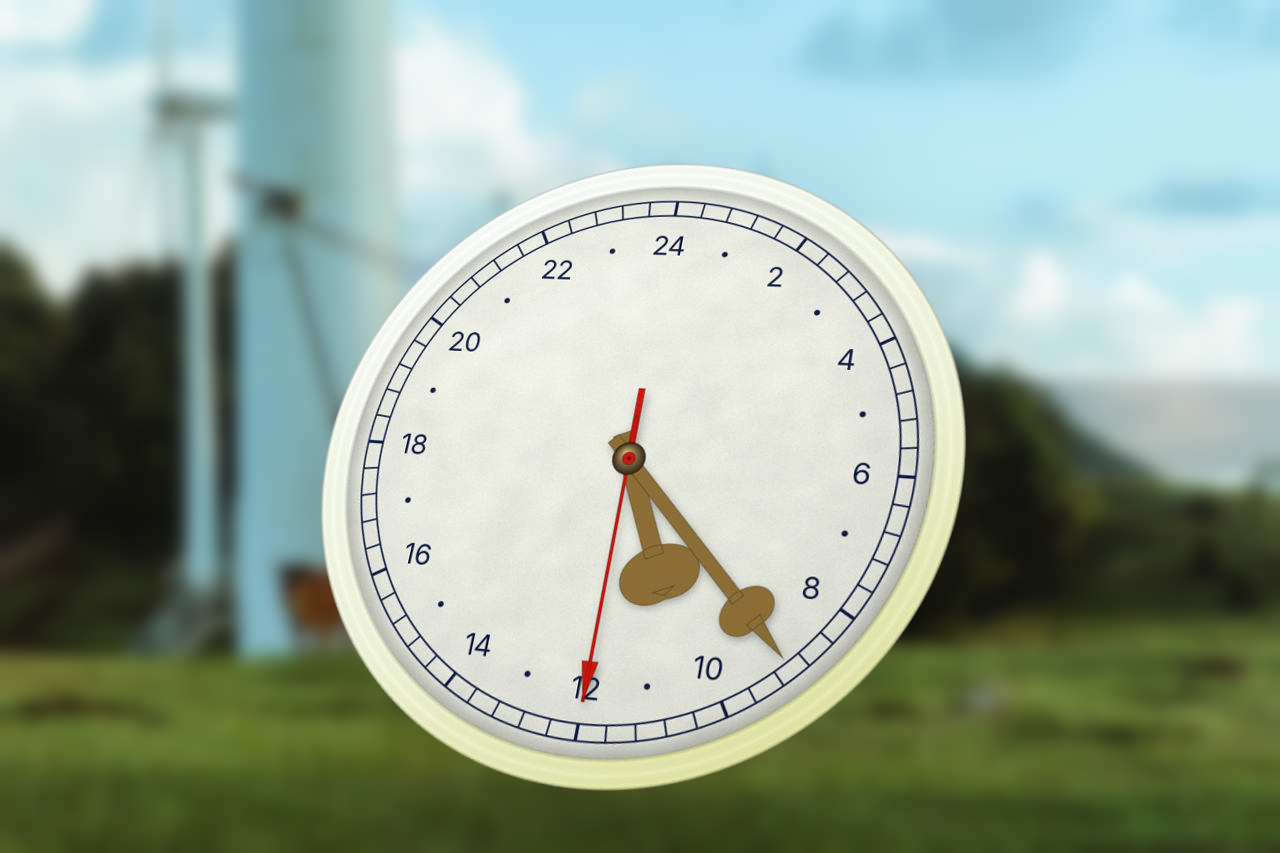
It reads {"hour": 10, "minute": 22, "second": 30}
